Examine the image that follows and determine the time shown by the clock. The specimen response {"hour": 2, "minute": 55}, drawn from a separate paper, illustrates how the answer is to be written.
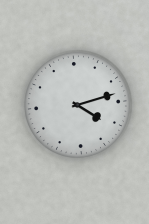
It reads {"hour": 4, "minute": 13}
